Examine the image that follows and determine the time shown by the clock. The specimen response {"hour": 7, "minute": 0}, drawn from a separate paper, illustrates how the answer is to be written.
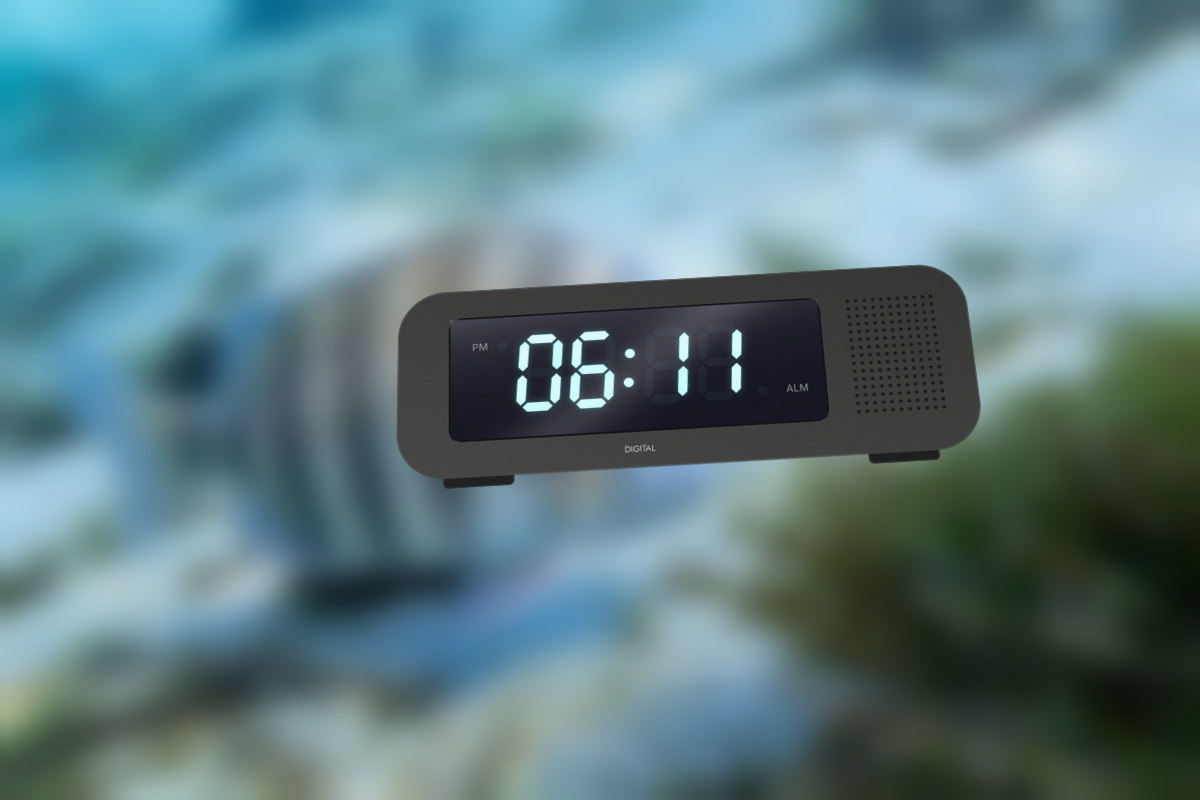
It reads {"hour": 6, "minute": 11}
